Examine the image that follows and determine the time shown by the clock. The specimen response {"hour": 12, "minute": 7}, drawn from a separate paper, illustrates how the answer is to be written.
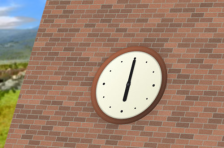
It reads {"hour": 6, "minute": 0}
